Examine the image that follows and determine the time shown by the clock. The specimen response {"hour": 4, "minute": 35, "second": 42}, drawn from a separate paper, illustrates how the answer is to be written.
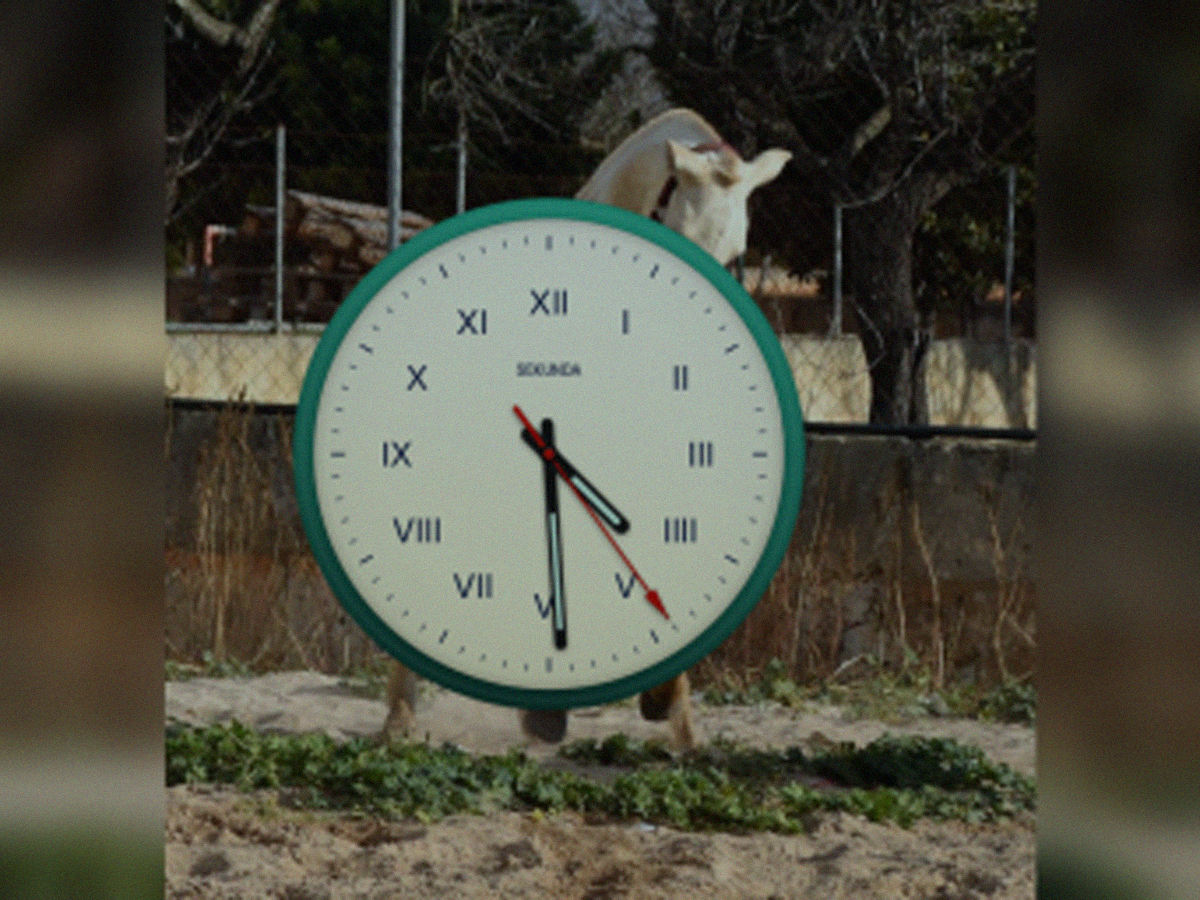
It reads {"hour": 4, "minute": 29, "second": 24}
